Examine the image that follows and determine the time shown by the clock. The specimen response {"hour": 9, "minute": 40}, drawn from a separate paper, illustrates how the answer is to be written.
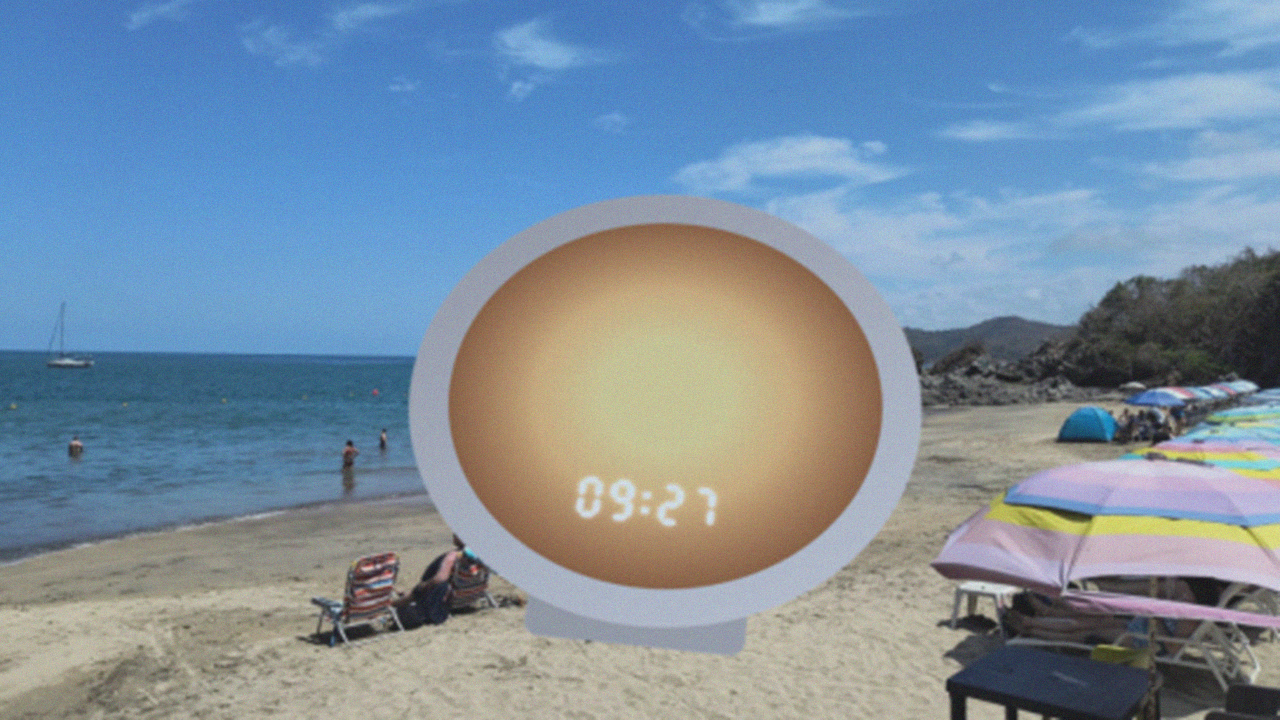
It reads {"hour": 9, "minute": 27}
